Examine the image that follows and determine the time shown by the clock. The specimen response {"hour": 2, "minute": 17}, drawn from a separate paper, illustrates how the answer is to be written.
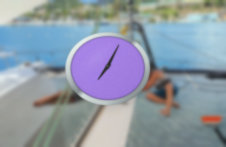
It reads {"hour": 7, "minute": 4}
